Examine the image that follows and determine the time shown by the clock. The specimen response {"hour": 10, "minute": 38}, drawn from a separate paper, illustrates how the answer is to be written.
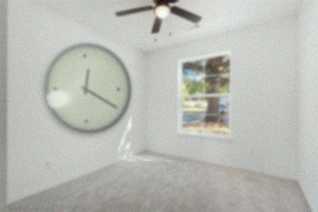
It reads {"hour": 12, "minute": 20}
